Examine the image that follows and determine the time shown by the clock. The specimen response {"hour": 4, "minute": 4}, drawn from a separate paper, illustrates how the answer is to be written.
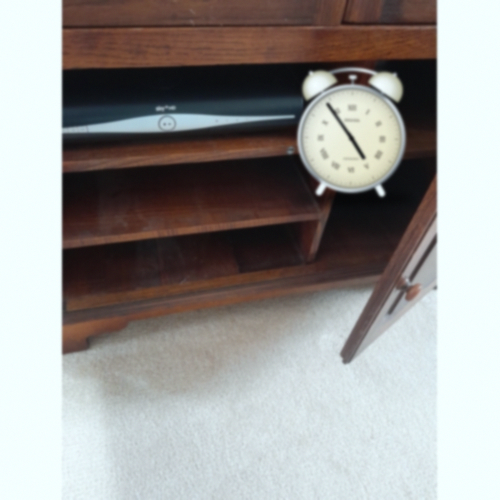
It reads {"hour": 4, "minute": 54}
